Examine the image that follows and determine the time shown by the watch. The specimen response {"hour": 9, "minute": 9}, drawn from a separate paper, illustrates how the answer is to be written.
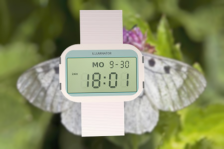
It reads {"hour": 18, "minute": 1}
